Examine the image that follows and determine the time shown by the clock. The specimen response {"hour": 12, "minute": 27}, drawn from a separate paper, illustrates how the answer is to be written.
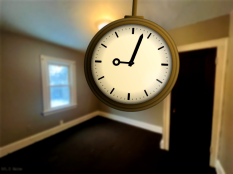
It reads {"hour": 9, "minute": 3}
